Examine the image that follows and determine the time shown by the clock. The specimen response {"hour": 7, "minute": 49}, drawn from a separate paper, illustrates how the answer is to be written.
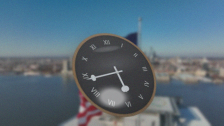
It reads {"hour": 5, "minute": 44}
